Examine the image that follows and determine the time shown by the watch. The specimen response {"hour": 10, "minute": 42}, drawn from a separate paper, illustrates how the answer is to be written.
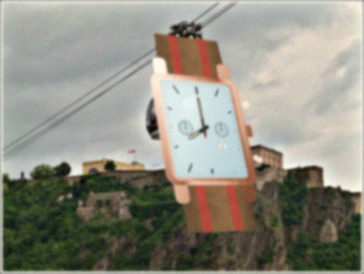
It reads {"hour": 8, "minute": 0}
